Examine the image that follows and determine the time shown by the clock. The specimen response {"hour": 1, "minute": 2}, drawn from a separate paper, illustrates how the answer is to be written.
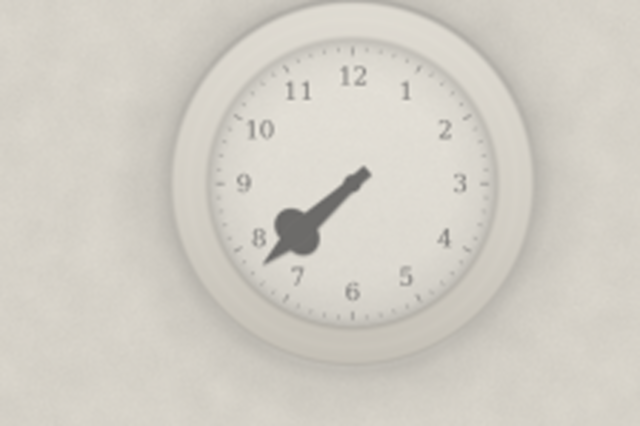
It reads {"hour": 7, "minute": 38}
